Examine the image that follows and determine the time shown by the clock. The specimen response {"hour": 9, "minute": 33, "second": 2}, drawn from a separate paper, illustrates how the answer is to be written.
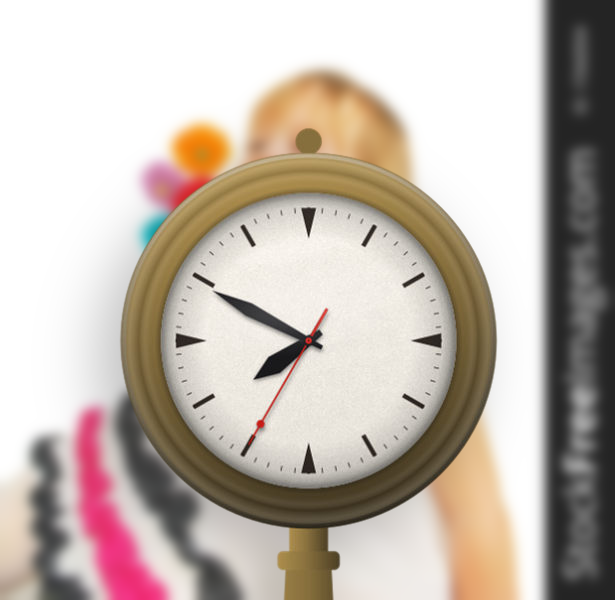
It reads {"hour": 7, "minute": 49, "second": 35}
